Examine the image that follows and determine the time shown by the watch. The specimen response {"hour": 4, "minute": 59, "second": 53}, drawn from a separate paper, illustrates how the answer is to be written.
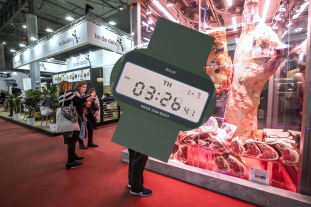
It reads {"hour": 3, "minute": 26, "second": 41}
